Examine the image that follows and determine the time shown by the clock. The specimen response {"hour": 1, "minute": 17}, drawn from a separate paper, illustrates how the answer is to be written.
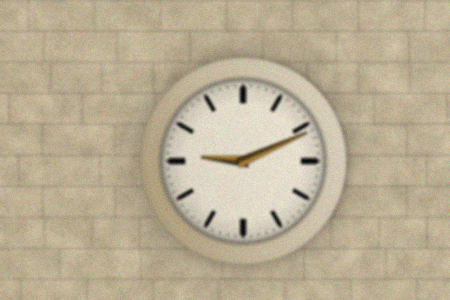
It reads {"hour": 9, "minute": 11}
